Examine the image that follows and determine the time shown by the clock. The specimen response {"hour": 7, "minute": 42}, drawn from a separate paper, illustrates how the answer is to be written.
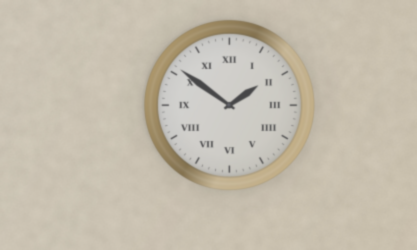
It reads {"hour": 1, "minute": 51}
